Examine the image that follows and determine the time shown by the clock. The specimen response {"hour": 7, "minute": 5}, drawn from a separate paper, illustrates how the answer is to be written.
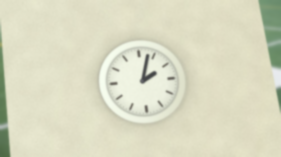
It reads {"hour": 2, "minute": 3}
